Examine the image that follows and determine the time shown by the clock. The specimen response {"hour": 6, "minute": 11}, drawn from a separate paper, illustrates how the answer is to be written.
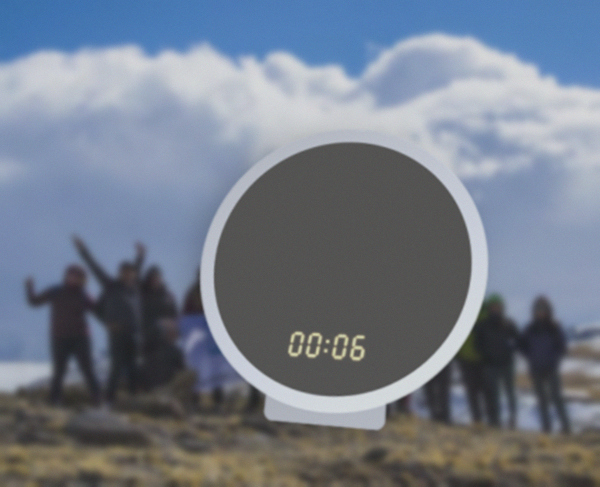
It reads {"hour": 0, "minute": 6}
